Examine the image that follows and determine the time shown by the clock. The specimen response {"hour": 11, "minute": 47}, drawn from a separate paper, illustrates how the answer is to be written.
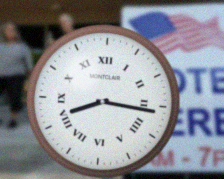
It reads {"hour": 8, "minute": 16}
